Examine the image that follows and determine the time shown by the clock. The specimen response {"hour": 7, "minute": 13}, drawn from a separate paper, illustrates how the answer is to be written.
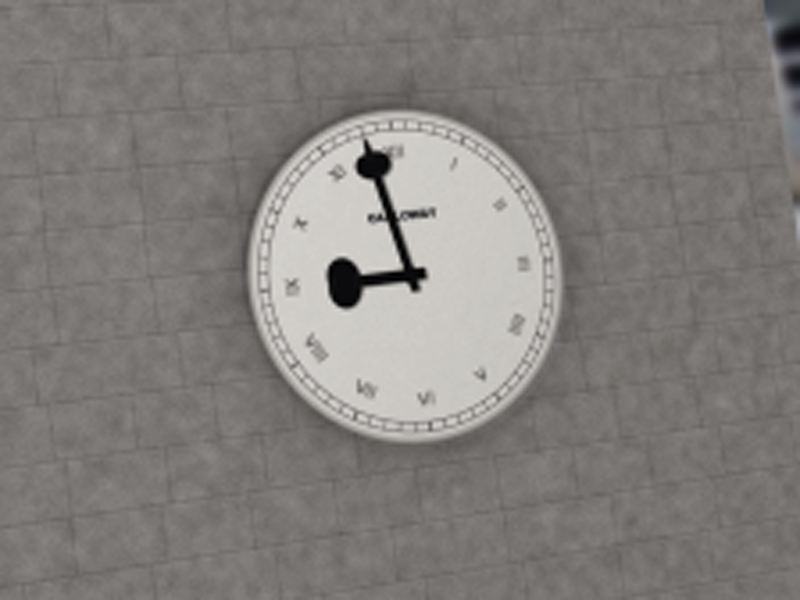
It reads {"hour": 8, "minute": 58}
